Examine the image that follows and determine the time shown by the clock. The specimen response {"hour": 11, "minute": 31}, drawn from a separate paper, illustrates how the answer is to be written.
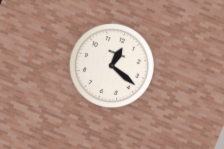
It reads {"hour": 12, "minute": 18}
